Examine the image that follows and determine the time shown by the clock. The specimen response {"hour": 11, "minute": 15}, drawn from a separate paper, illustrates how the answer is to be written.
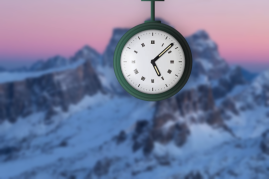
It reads {"hour": 5, "minute": 8}
